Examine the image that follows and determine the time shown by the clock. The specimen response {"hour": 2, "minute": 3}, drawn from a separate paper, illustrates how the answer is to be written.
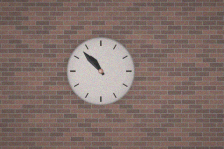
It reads {"hour": 10, "minute": 53}
